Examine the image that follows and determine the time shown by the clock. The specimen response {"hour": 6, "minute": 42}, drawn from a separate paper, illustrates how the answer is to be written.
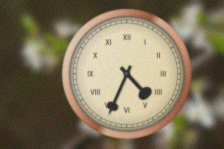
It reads {"hour": 4, "minute": 34}
